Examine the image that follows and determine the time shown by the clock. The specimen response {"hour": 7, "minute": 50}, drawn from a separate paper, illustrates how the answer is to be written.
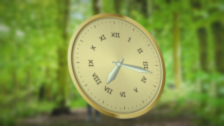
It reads {"hour": 7, "minute": 17}
